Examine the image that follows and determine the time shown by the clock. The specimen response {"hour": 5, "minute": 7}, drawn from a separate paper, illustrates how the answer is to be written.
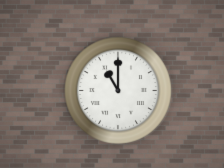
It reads {"hour": 11, "minute": 0}
